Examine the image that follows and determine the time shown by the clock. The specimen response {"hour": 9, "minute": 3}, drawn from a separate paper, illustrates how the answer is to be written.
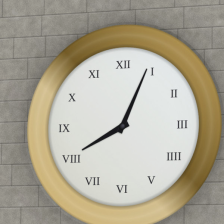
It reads {"hour": 8, "minute": 4}
